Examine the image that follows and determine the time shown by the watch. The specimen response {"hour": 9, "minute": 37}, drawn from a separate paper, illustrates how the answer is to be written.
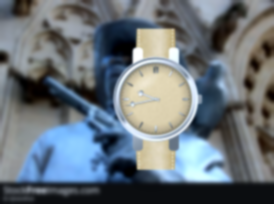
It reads {"hour": 9, "minute": 43}
